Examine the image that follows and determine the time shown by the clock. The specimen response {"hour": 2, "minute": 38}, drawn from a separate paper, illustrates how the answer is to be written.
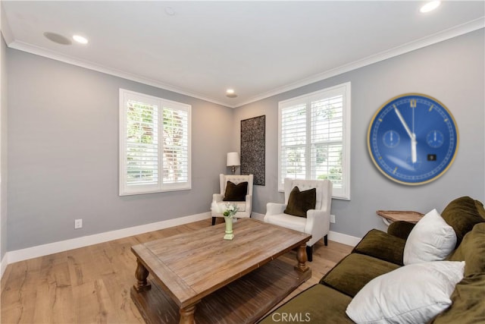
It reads {"hour": 5, "minute": 55}
